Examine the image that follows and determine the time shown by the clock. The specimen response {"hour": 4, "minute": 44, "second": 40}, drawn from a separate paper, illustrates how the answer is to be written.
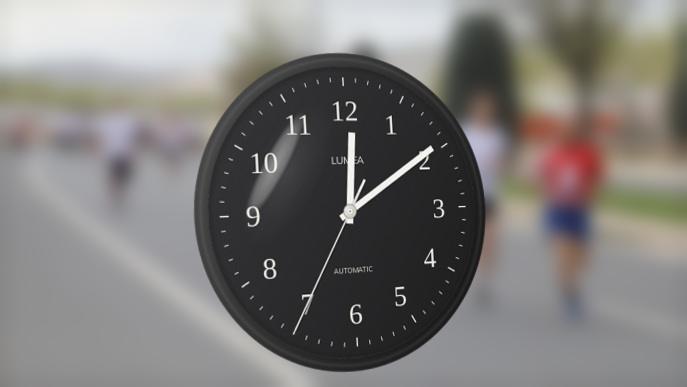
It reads {"hour": 12, "minute": 9, "second": 35}
